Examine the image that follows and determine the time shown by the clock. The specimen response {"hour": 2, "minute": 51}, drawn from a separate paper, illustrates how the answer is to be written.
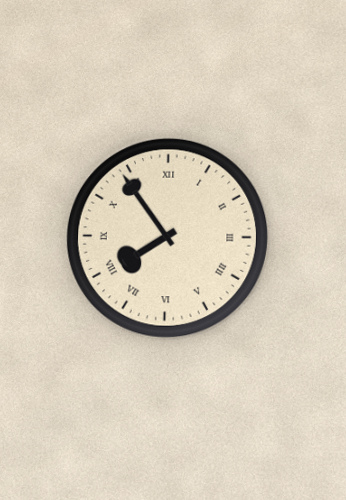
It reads {"hour": 7, "minute": 54}
